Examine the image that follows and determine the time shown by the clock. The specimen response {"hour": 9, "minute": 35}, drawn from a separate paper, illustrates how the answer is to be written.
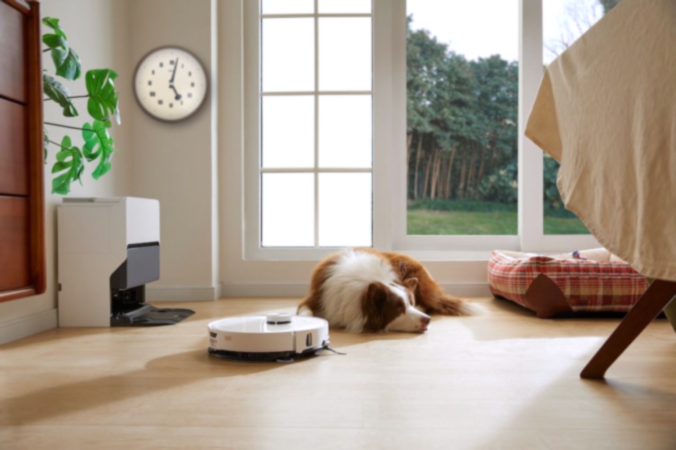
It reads {"hour": 5, "minute": 2}
